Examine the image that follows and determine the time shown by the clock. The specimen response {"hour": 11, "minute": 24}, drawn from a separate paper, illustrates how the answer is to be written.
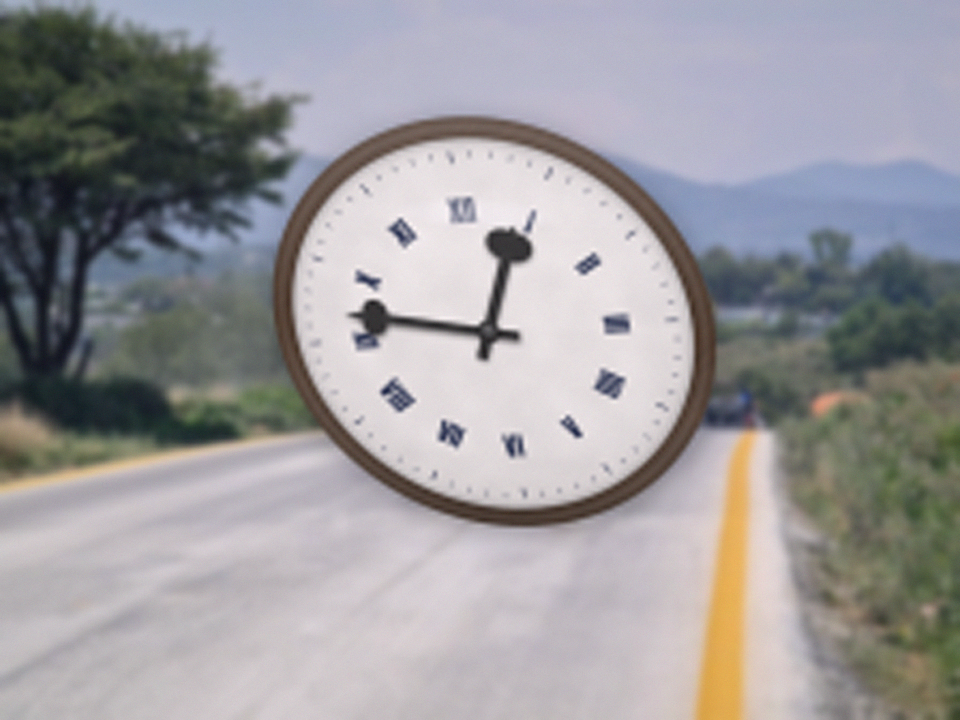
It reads {"hour": 12, "minute": 47}
